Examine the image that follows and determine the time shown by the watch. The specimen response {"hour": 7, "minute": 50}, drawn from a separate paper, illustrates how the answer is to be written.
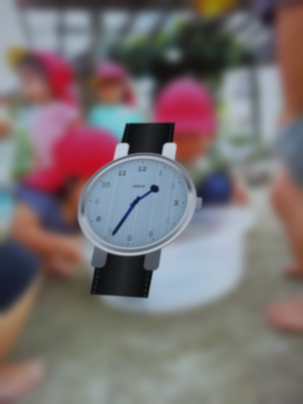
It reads {"hour": 1, "minute": 34}
